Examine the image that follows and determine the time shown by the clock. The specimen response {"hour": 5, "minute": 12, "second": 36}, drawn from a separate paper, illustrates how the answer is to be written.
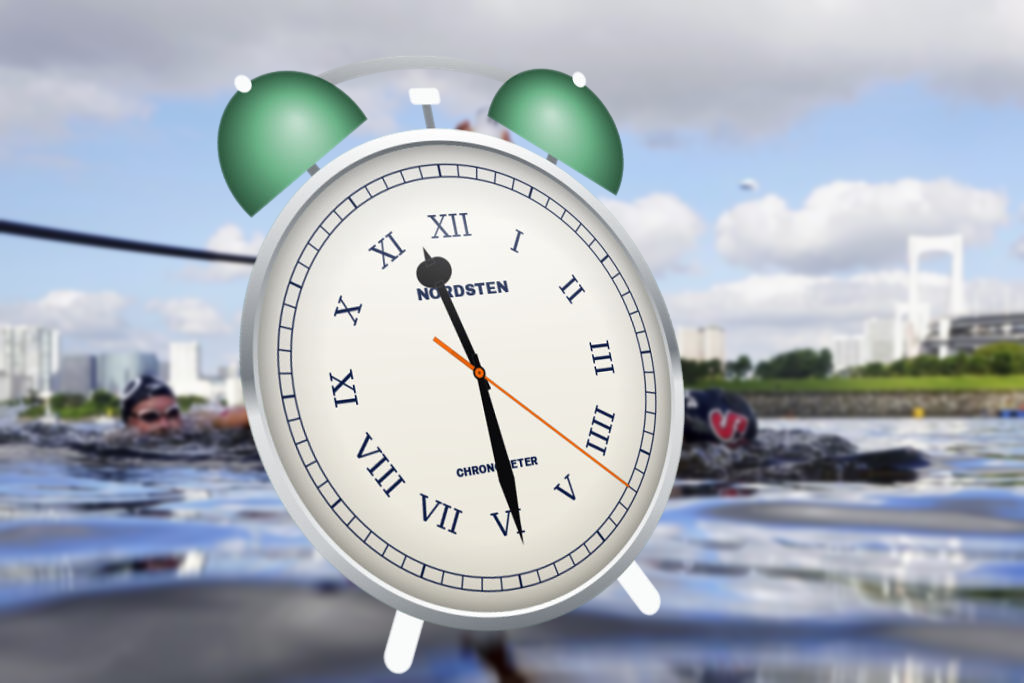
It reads {"hour": 11, "minute": 29, "second": 22}
